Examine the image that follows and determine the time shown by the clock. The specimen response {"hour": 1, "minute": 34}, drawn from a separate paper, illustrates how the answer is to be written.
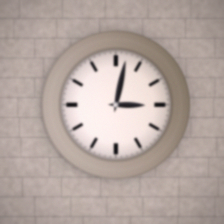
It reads {"hour": 3, "minute": 2}
